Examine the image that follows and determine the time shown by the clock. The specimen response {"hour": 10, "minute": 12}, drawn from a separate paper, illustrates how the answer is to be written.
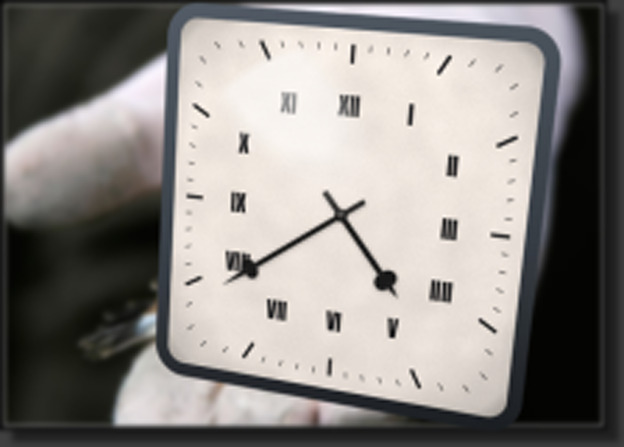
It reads {"hour": 4, "minute": 39}
